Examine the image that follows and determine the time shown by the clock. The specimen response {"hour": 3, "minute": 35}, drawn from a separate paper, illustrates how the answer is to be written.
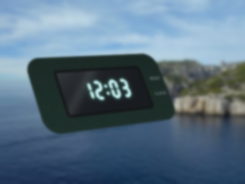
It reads {"hour": 12, "minute": 3}
